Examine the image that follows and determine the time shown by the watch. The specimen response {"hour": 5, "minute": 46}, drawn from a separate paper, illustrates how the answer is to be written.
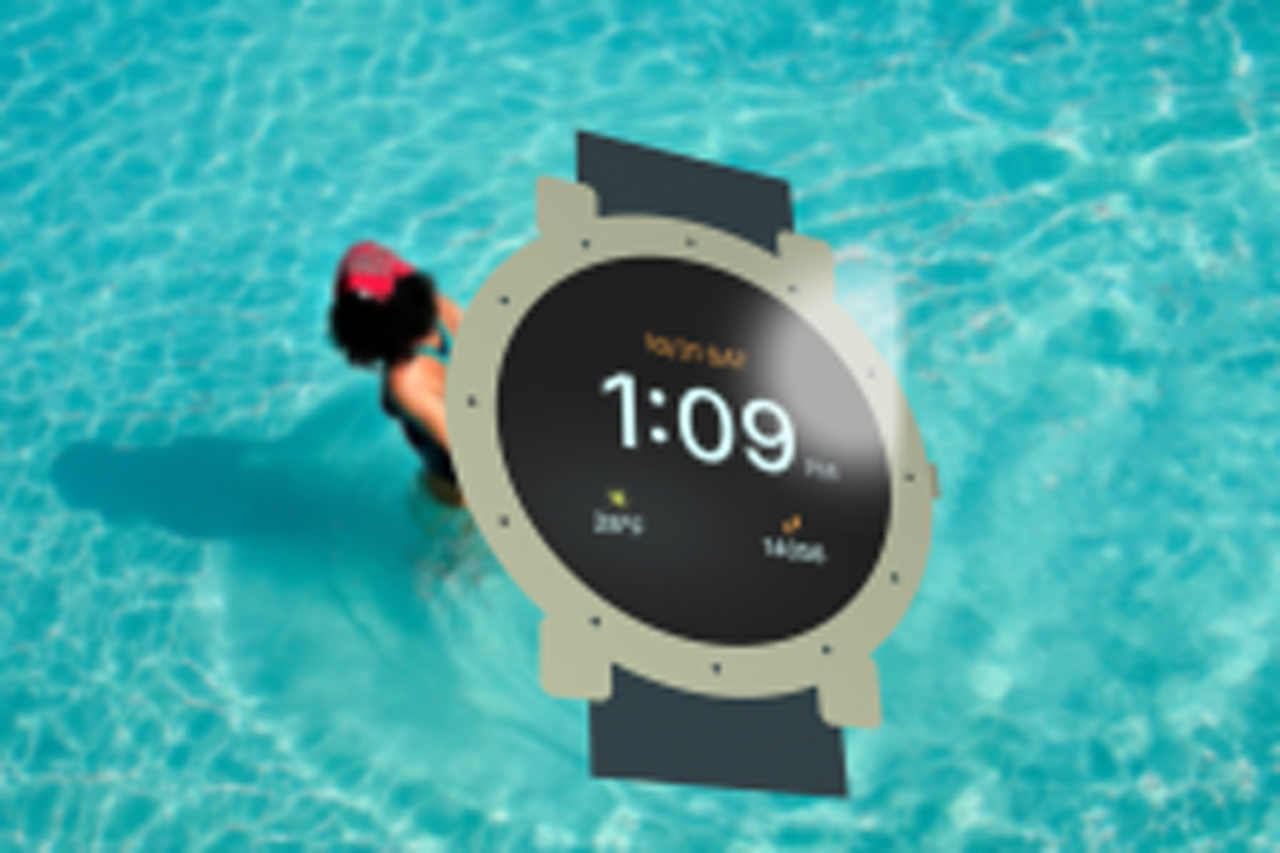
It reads {"hour": 1, "minute": 9}
